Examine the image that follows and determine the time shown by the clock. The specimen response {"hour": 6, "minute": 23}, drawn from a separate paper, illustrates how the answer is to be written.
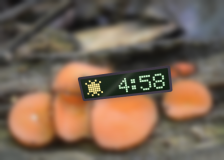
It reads {"hour": 4, "minute": 58}
